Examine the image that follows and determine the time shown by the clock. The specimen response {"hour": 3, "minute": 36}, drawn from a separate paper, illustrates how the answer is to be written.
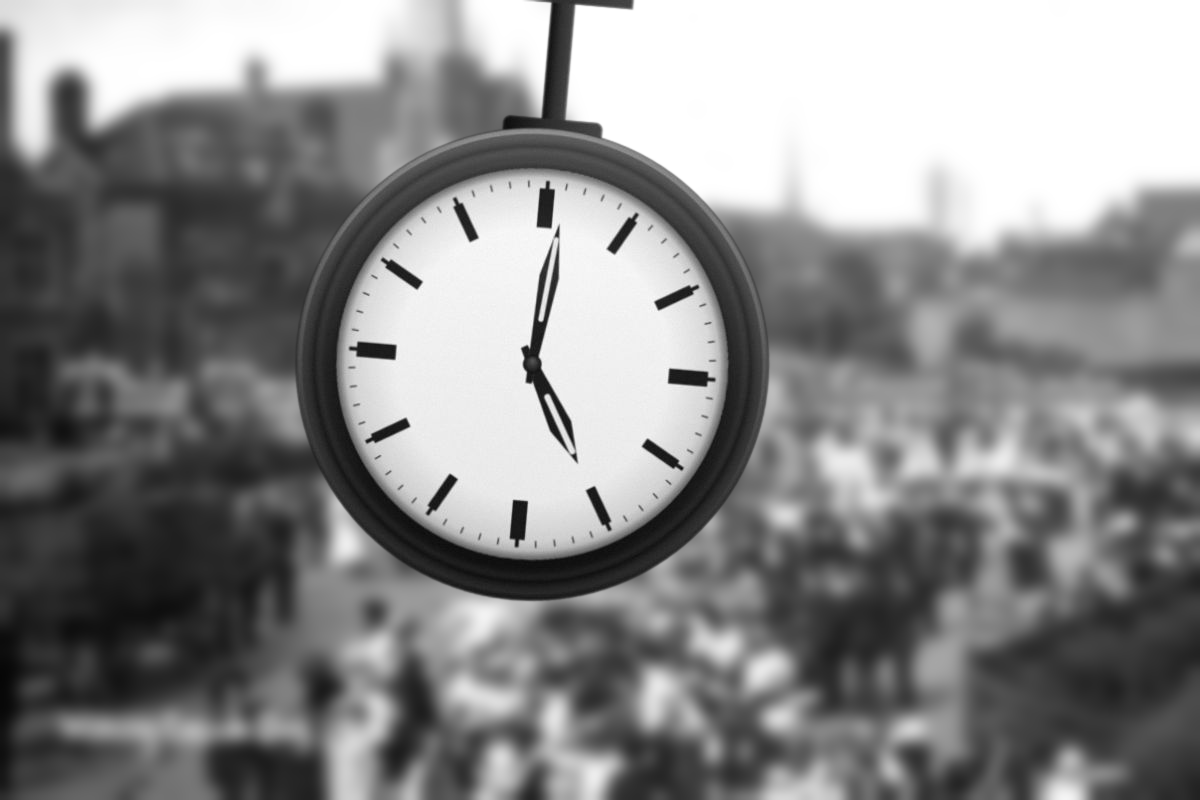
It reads {"hour": 5, "minute": 1}
